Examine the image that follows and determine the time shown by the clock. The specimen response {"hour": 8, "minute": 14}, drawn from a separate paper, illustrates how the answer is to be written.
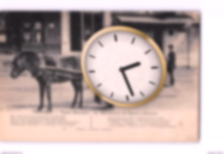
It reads {"hour": 2, "minute": 28}
